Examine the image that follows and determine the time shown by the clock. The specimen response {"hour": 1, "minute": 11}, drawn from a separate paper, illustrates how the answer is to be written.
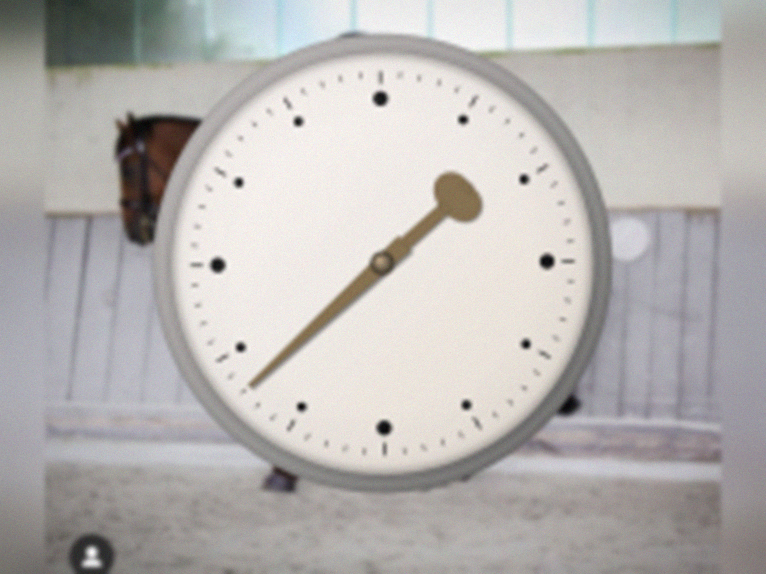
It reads {"hour": 1, "minute": 38}
